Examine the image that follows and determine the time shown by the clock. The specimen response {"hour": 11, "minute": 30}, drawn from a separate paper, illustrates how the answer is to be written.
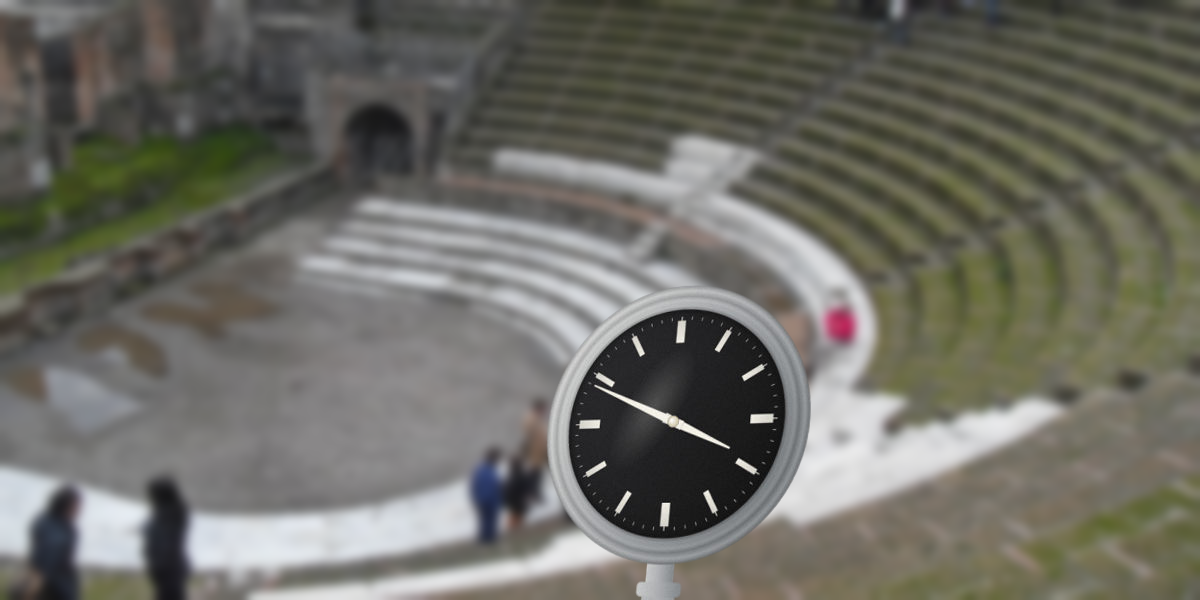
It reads {"hour": 3, "minute": 49}
